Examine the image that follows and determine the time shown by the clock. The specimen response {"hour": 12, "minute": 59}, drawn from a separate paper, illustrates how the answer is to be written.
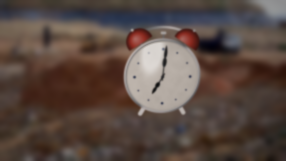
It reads {"hour": 7, "minute": 1}
